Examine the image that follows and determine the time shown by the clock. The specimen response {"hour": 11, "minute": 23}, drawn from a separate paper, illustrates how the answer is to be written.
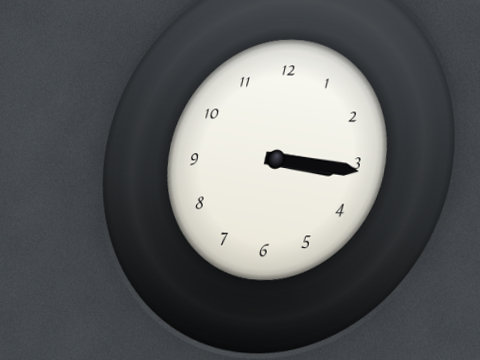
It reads {"hour": 3, "minute": 16}
